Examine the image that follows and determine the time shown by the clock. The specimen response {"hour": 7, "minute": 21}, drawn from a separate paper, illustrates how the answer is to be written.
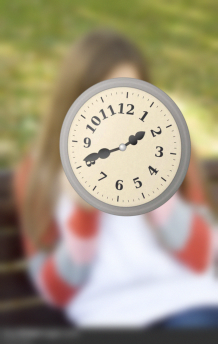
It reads {"hour": 1, "minute": 41}
